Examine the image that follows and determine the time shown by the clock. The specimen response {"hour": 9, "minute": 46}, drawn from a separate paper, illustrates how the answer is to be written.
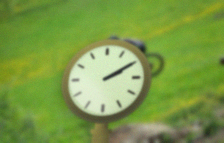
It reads {"hour": 2, "minute": 10}
